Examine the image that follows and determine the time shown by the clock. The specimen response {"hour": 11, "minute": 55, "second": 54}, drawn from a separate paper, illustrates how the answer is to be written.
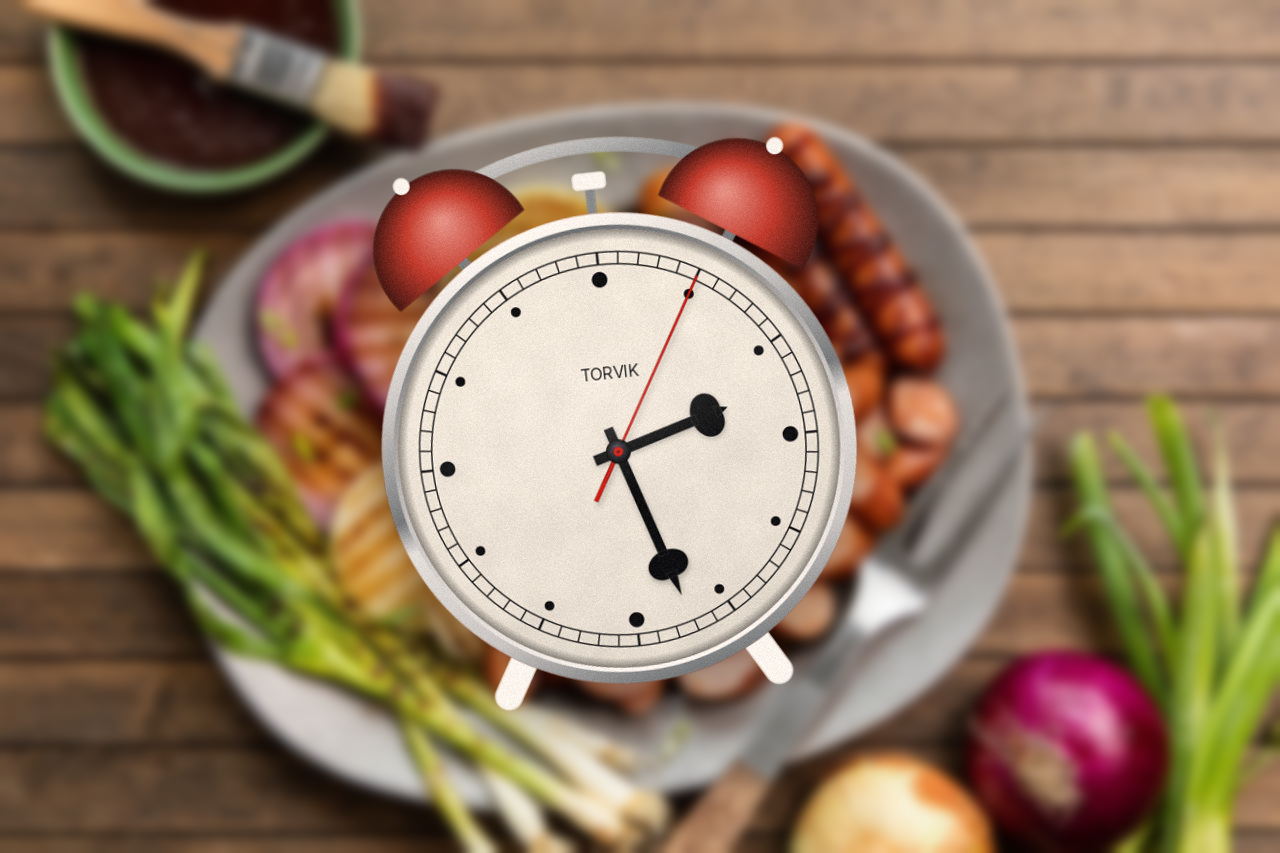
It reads {"hour": 2, "minute": 27, "second": 5}
